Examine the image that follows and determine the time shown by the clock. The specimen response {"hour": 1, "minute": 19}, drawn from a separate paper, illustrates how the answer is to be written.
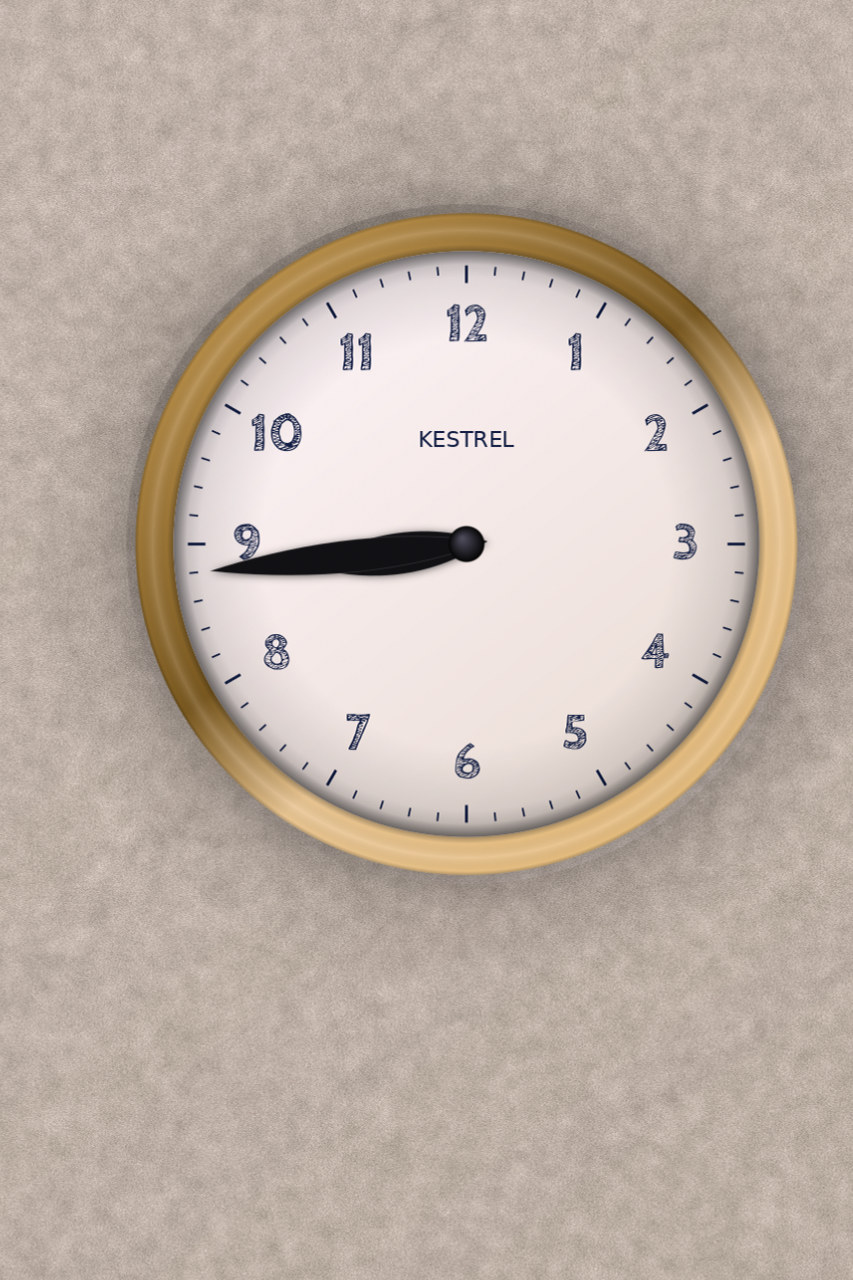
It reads {"hour": 8, "minute": 44}
